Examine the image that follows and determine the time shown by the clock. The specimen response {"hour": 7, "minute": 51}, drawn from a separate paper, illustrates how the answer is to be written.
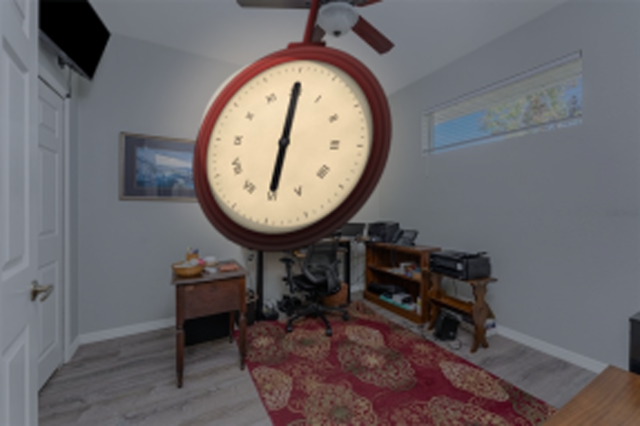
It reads {"hour": 6, "minute": 0}
